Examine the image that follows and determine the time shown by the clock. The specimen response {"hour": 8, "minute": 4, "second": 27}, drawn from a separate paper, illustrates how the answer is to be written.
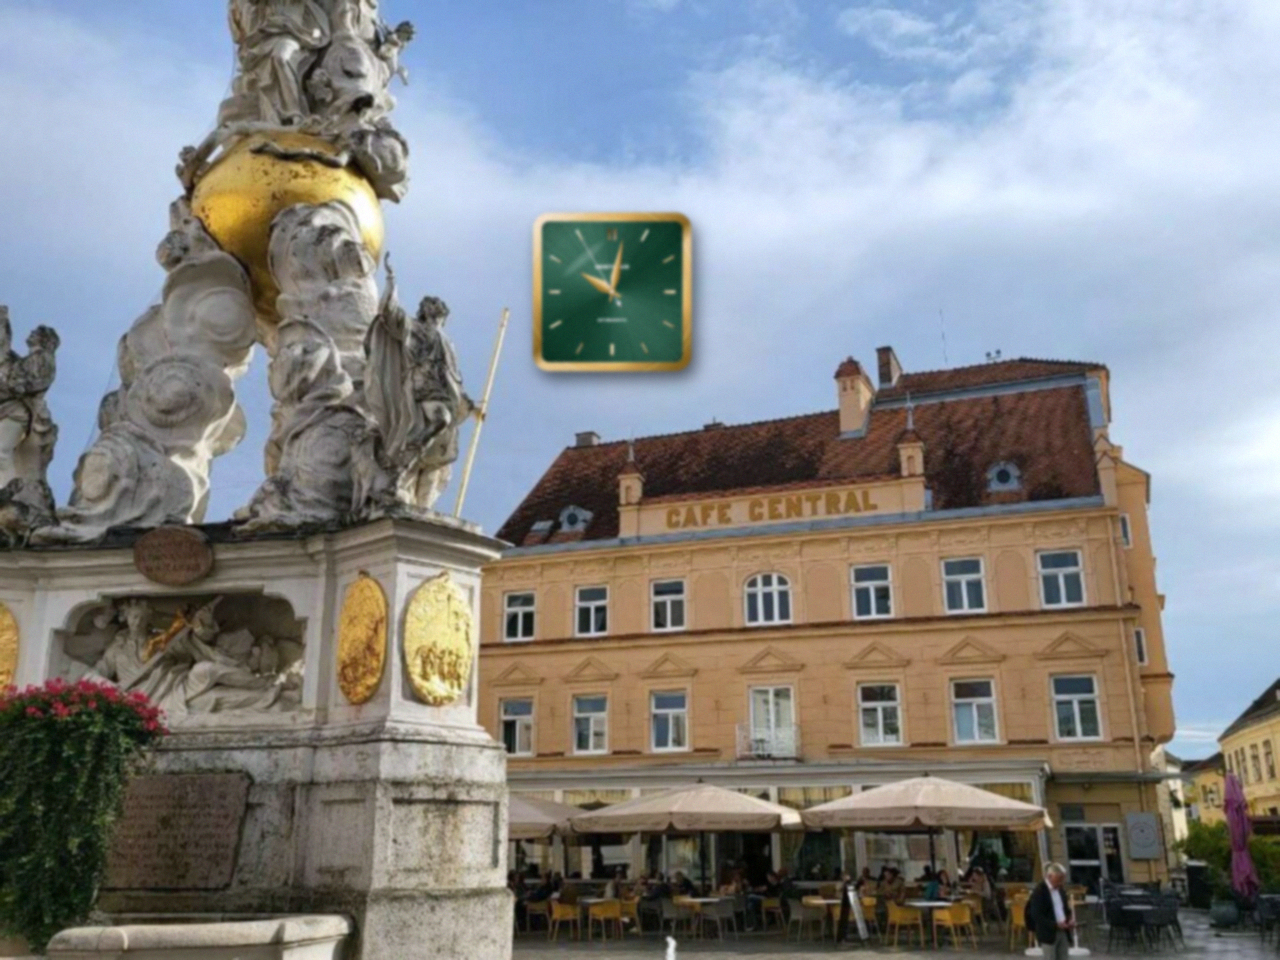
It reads {"hour": 10, "minute": 1, "second": 55}
